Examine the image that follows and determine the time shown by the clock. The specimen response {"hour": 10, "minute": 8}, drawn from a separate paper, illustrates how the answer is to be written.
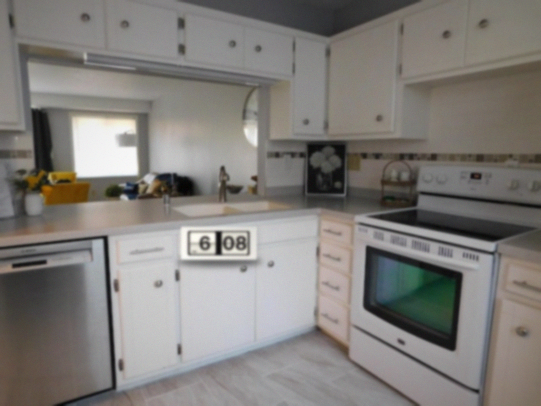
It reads {"hour": 6, "minute": 8}
